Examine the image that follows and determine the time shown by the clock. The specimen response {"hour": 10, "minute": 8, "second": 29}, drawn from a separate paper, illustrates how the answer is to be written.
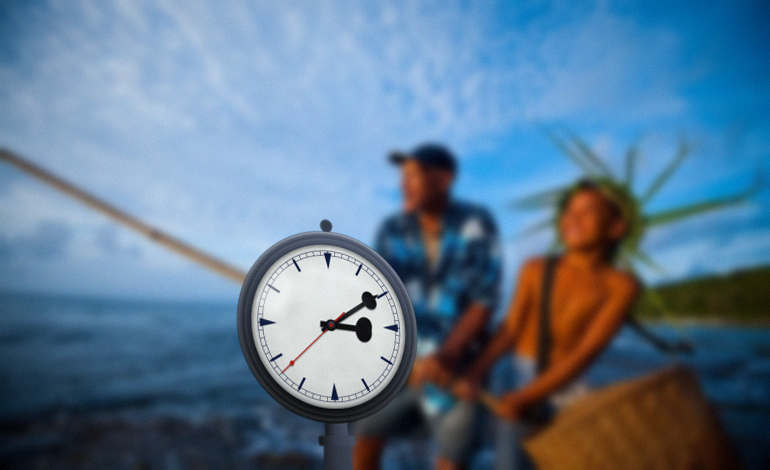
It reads {"hour": 3, "minute": 9, "second": 38}
